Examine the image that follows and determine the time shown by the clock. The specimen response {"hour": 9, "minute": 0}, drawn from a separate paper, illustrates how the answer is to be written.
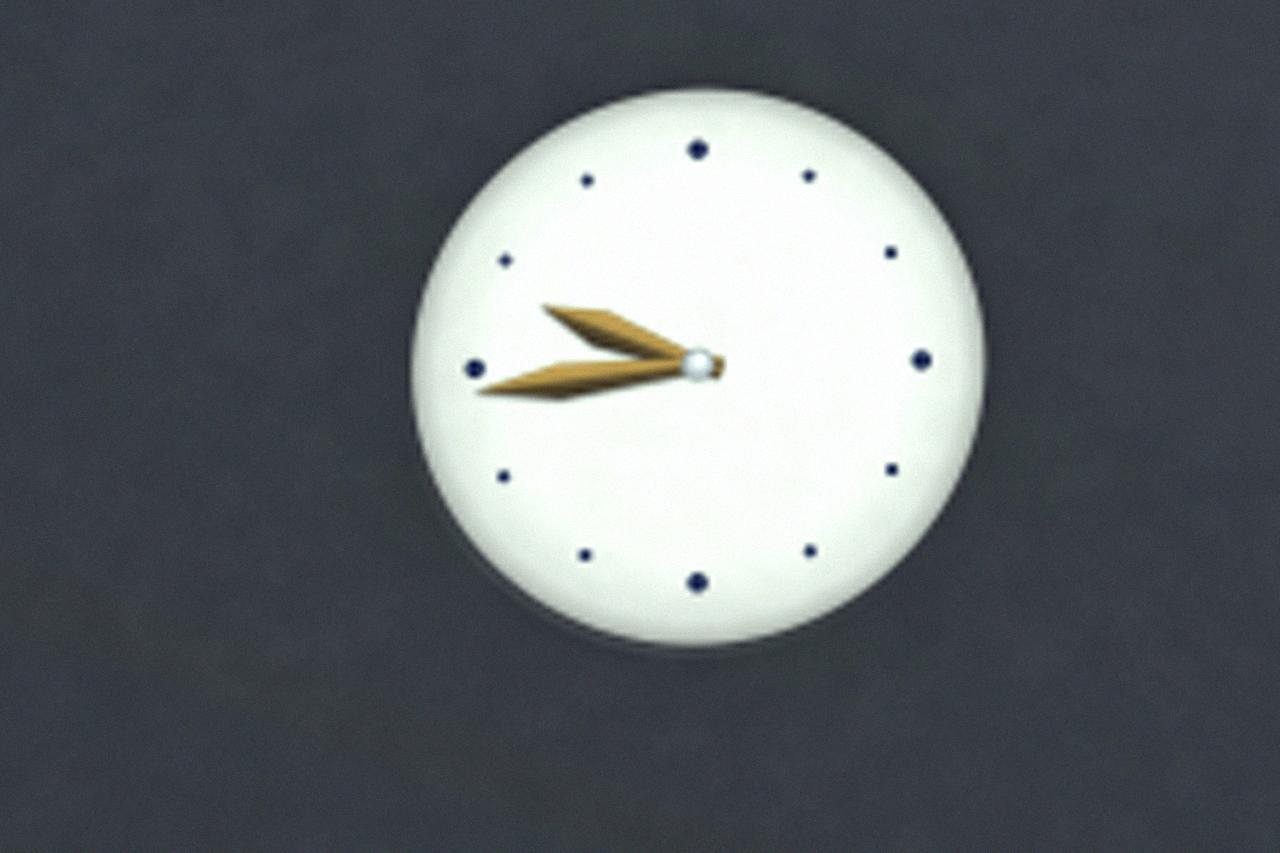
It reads {"hour": 9, "minute": 44}
